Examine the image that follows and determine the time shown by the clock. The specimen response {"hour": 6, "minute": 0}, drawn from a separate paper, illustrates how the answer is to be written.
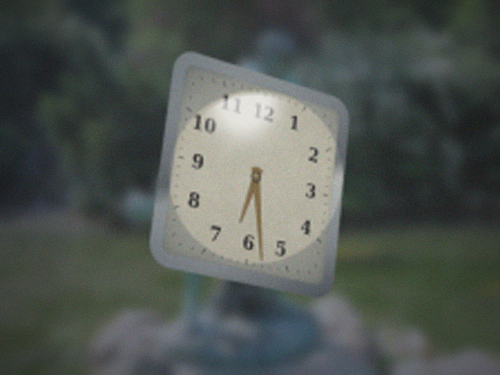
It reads {"hour": 6, "minute": 28}
